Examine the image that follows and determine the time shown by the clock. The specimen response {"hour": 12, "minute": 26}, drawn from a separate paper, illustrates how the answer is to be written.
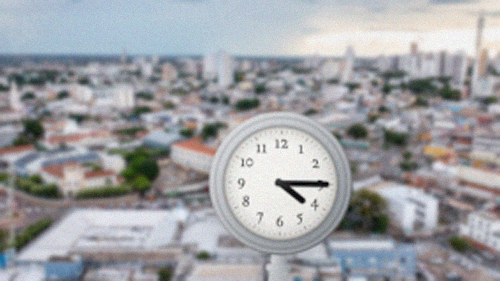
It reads {"hour": 4, "minute": 15}
